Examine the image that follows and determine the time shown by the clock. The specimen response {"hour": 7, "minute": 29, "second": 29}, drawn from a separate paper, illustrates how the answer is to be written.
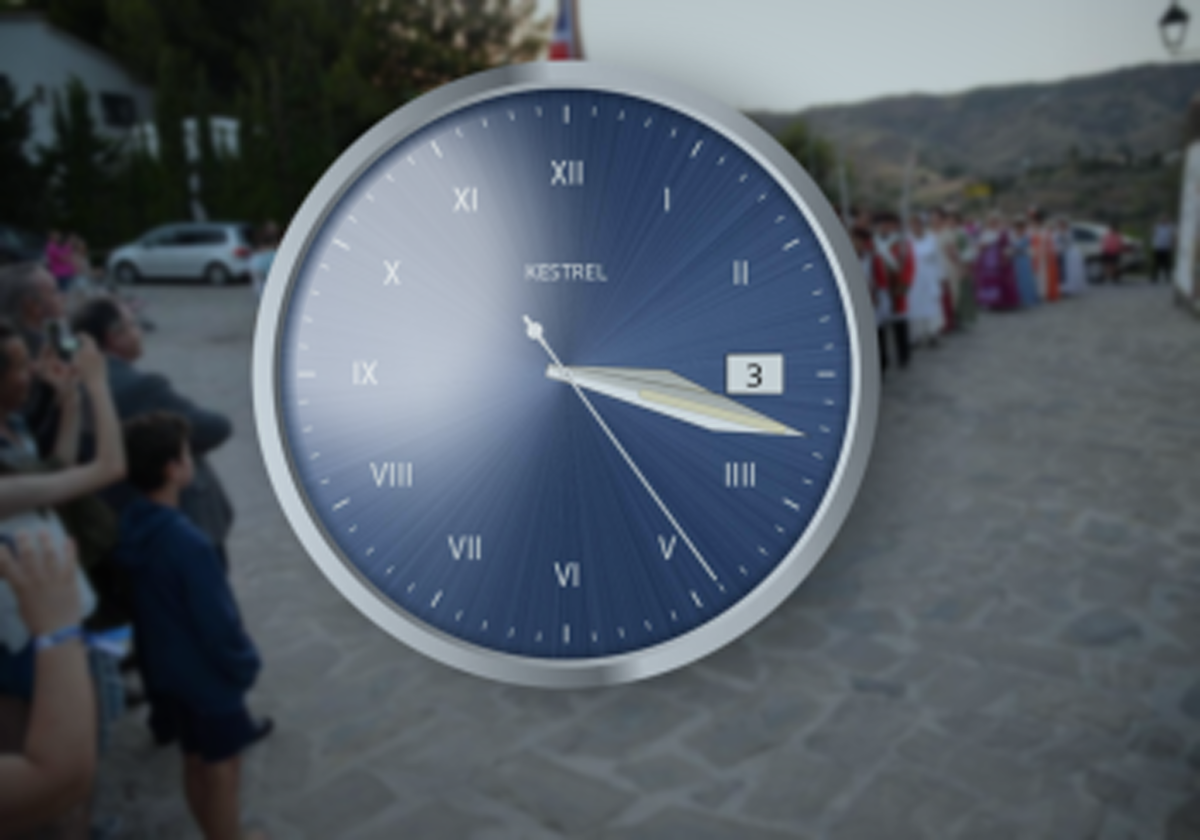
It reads {"hour": 3, "minute": 17, "second": 24}
